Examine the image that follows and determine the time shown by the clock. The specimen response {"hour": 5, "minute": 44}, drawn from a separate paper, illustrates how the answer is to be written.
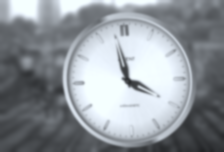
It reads {"hour": 3, "minute": 58}
